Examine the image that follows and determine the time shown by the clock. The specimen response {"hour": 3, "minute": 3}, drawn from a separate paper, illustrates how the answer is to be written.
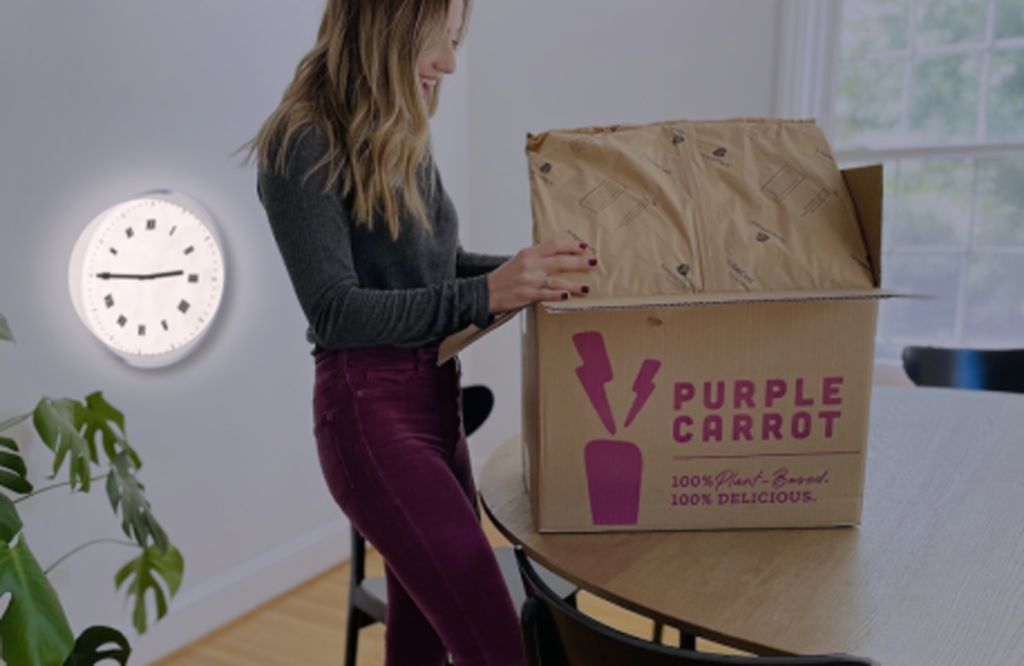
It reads {"hour": 2, "minute": 45}
